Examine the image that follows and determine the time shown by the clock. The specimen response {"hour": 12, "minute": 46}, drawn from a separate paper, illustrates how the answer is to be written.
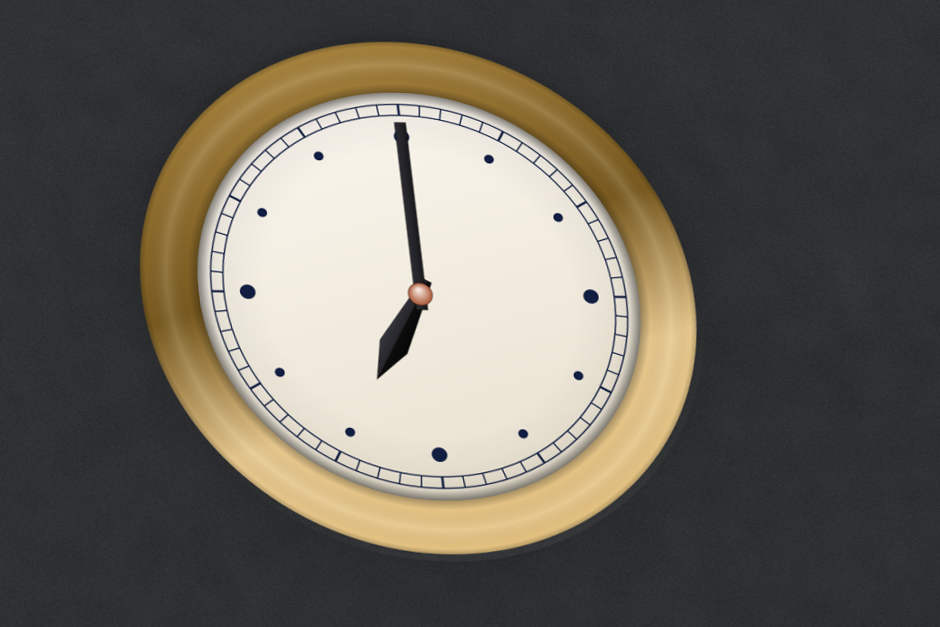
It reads {"hour": 7, "minute": 0}
